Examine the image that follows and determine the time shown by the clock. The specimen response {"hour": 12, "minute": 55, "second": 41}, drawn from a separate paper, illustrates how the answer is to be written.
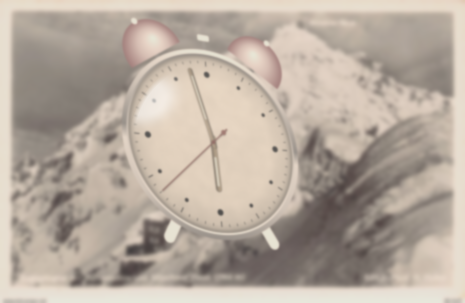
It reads {"hour": 5, "minute": 57, "second": 38}
